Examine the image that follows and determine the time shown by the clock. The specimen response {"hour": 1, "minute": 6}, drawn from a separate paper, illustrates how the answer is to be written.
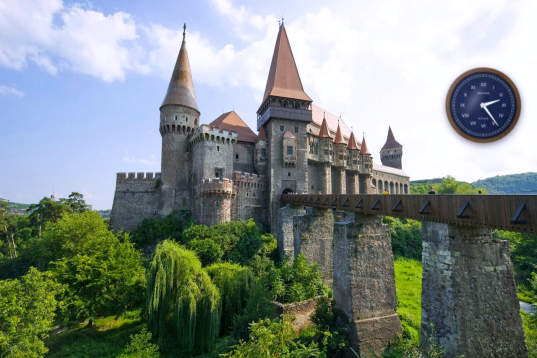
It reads {"hour": 2, "minute": 24}
